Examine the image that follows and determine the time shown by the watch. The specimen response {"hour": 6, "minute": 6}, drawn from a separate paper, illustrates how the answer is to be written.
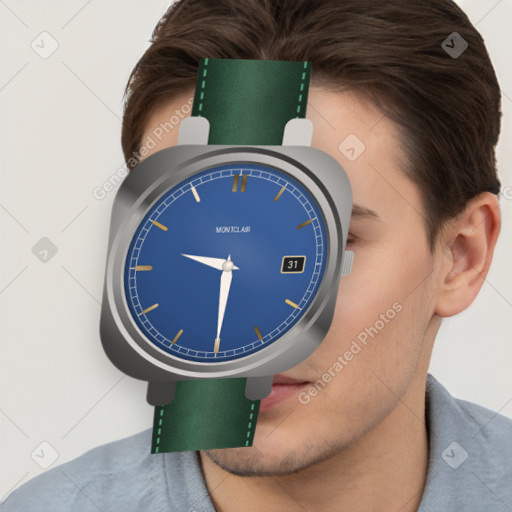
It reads {"hour": 9, "minute": 30}
